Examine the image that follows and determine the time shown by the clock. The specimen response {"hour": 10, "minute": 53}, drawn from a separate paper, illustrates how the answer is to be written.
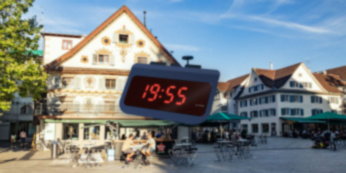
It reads {"hour": 19, "minute": 55}
